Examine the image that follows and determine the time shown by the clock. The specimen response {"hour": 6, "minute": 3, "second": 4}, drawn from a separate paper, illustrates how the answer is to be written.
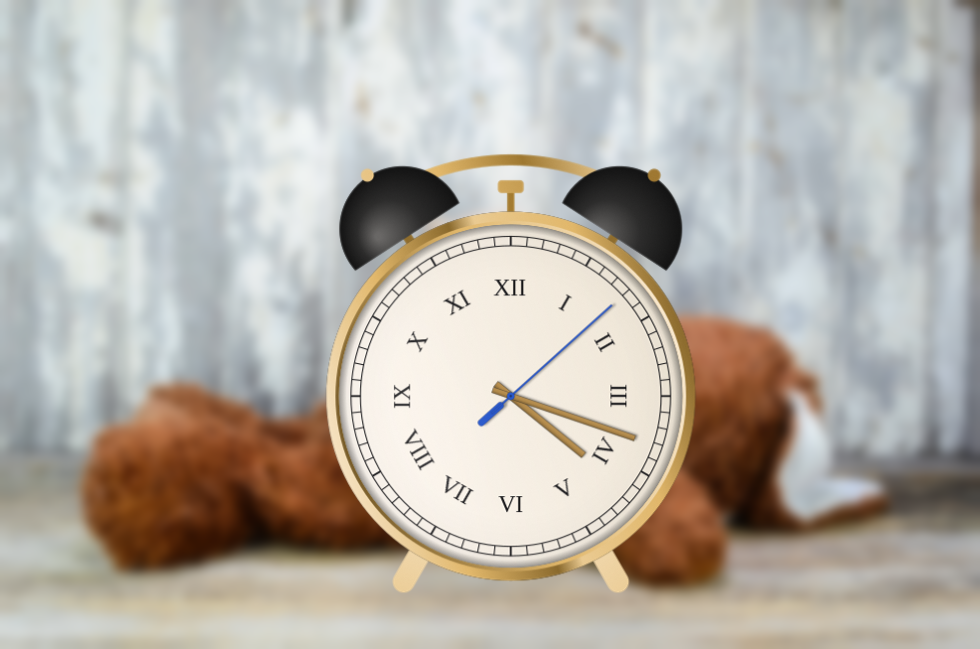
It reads {"hour": 4, "minute": 18, "second": 8}
